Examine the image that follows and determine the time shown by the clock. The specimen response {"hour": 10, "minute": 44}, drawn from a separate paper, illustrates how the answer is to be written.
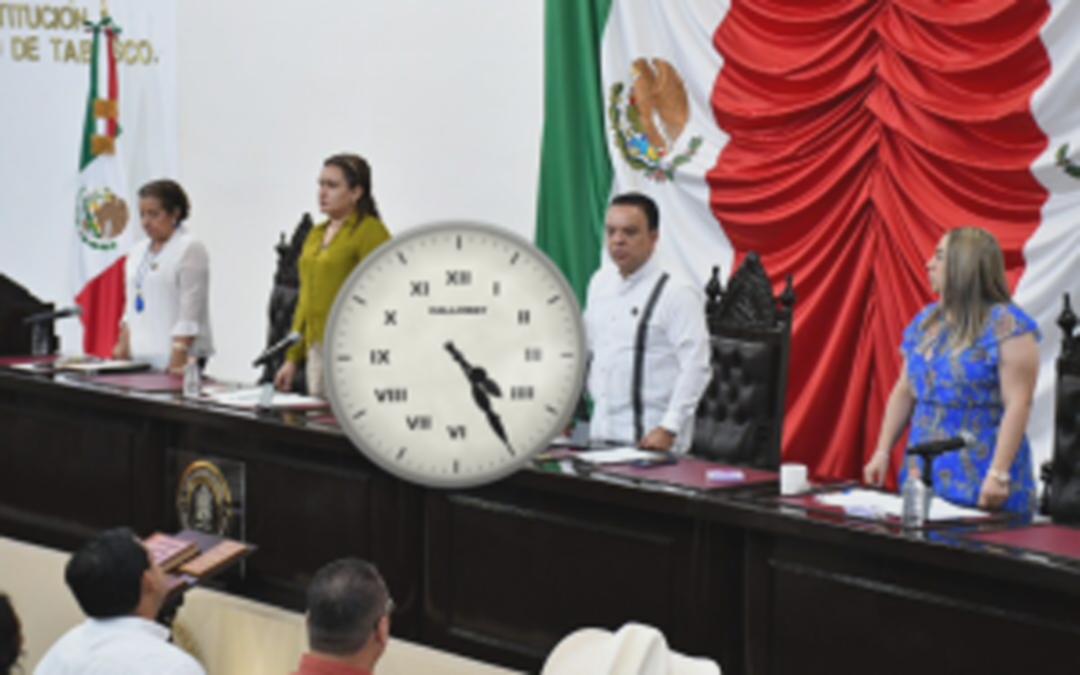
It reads {"hour": 4, "minute": 25}
